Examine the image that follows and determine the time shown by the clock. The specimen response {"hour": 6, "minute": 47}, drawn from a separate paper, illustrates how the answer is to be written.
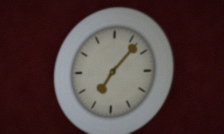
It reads {"hour": 7, "minute": 7}
